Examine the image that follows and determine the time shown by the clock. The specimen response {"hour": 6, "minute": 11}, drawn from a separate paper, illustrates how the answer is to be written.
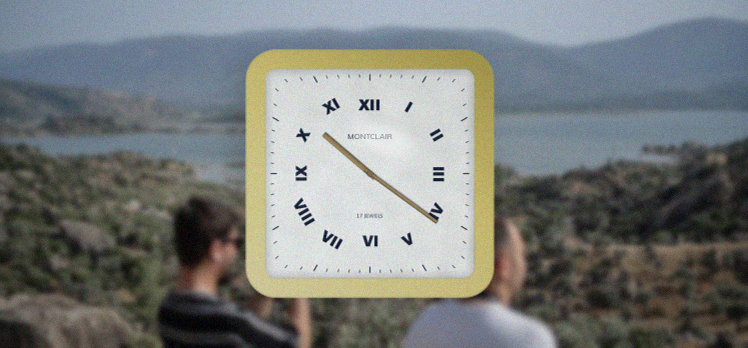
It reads {"hour": 10, "minute": 21}
